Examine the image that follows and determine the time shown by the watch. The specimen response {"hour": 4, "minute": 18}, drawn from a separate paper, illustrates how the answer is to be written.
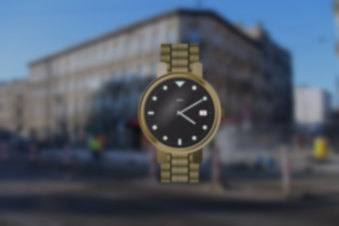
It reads {"hour": 4, "minute": 10}
